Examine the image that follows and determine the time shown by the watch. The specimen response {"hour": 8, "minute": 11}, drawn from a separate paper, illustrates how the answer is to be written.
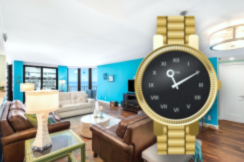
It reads {"hour": 11, "minute": 10}
